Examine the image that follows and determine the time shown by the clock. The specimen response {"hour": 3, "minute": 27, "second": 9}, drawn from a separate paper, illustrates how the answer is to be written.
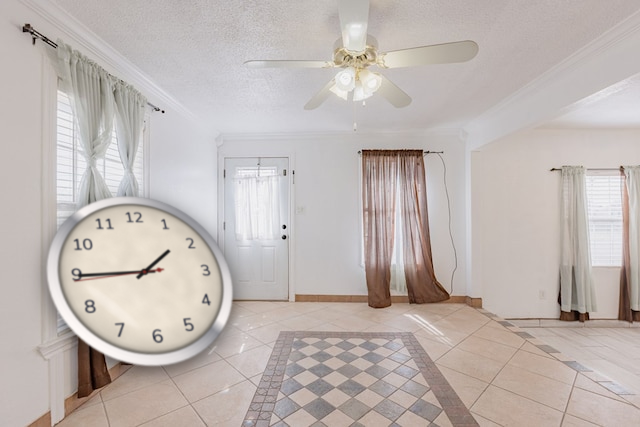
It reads {"hour": 1, "minute": 44, "second": 44}
